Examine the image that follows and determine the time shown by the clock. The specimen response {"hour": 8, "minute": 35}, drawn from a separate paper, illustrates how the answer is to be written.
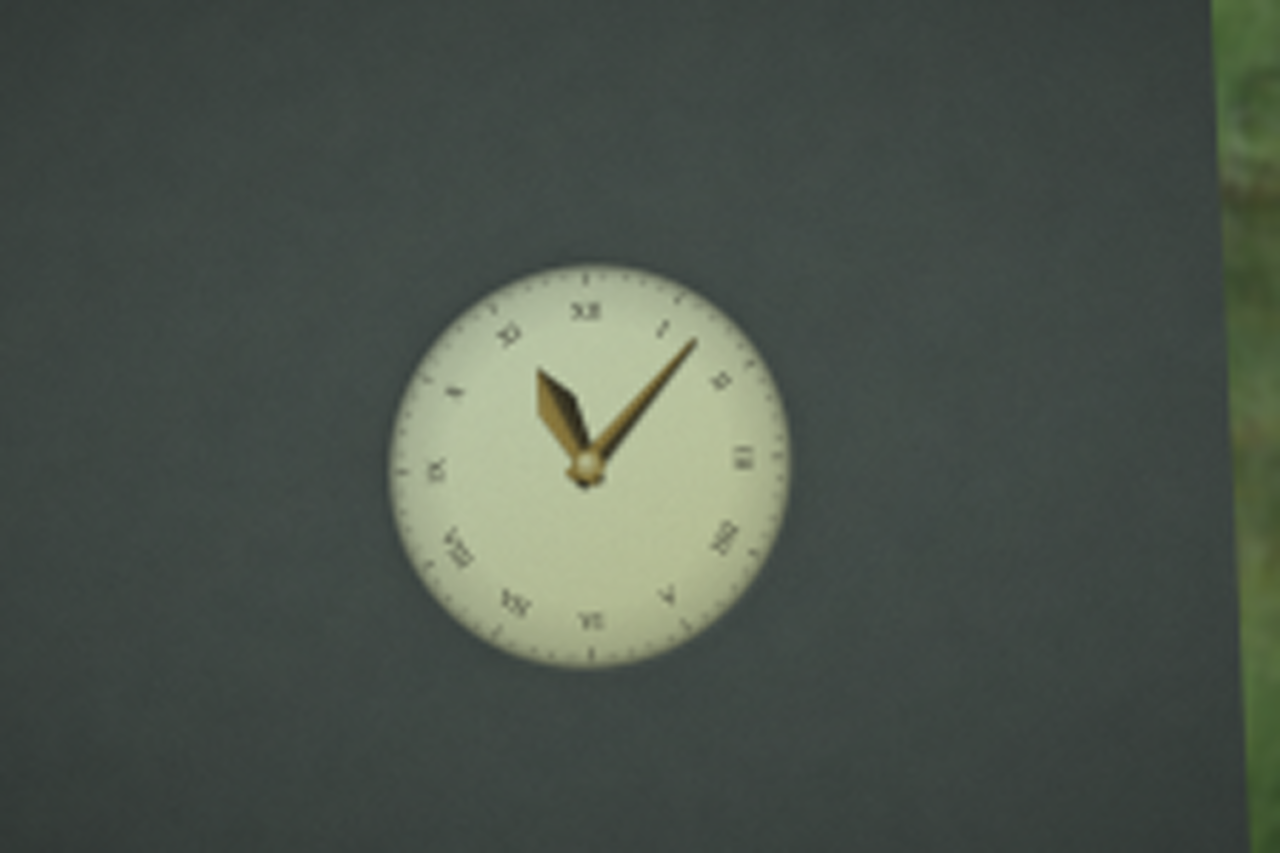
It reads {"hour": 11, "minute": 7}
